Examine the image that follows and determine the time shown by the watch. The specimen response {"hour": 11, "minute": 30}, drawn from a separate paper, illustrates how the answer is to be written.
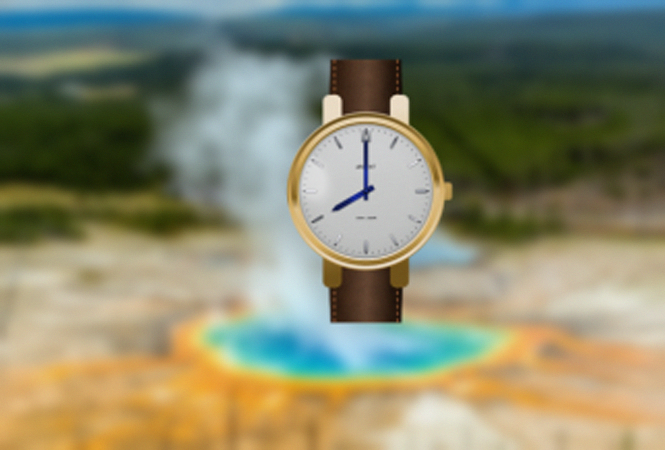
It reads {"hour": 8, "minute": 0}
